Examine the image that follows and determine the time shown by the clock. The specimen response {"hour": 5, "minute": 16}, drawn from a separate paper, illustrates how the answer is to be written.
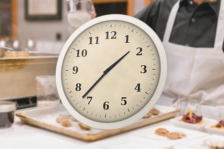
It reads {"hour": 1, "minute": 37}
